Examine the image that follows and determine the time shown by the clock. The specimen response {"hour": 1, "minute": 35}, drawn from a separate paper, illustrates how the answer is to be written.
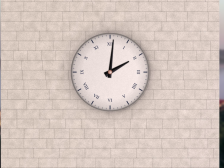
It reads {"hour": 2, "minute": 1}
